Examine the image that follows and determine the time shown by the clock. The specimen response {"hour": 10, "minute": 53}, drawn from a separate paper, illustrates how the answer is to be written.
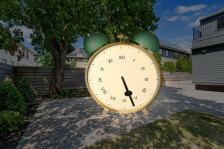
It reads {"hour": 5, "minute": 27}
